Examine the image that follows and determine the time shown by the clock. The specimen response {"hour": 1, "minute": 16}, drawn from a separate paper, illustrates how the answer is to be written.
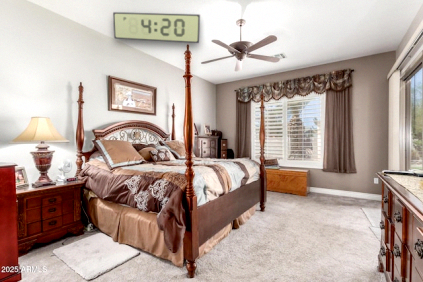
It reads {"hour": 4, "minute": 20}
